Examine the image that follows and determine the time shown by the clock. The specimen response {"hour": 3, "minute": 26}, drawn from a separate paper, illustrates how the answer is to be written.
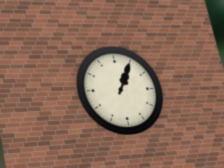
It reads {"hour": 1, "minute": 5}
